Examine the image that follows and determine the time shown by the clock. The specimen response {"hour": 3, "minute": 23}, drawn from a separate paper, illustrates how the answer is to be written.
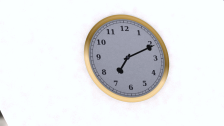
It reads {"hour": 7, "minute": 11}
